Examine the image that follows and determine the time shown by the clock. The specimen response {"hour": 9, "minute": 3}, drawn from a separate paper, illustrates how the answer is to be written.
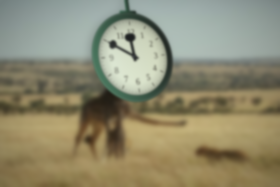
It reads {"hour": 11, "minute": 50}
